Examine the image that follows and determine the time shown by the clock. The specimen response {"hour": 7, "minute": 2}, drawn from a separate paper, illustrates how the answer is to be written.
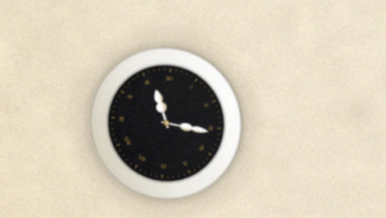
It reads {"hour": 11, "minute": 16}
